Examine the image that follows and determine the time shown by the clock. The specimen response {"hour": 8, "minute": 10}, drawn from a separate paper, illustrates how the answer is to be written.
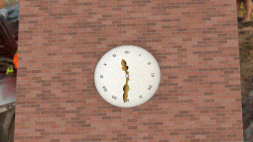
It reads {"hour": 11, "minute": 31}
